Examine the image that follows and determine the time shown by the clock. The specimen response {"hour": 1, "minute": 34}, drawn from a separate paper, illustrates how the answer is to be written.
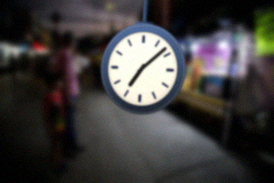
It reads {"hour": 7, "minute": 8}
